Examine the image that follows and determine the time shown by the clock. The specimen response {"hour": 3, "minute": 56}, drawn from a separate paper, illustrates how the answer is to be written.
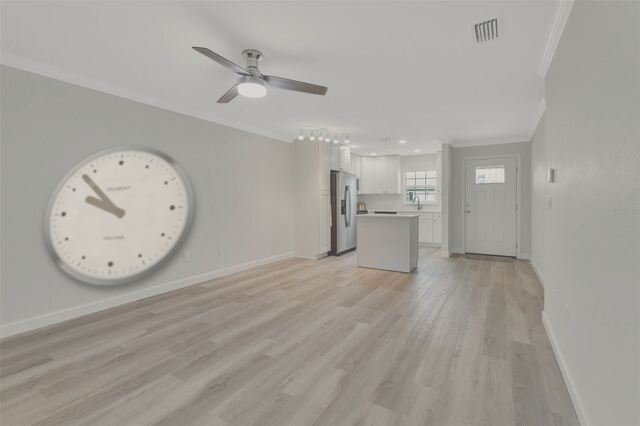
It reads {"hour": 9, "minute": 53}
